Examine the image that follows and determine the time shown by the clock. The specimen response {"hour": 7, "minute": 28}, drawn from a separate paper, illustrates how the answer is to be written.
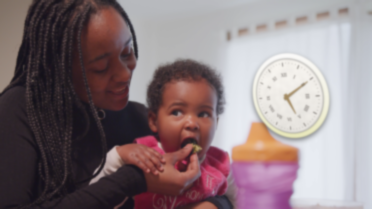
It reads {"hour": 5, "minute": 10}
